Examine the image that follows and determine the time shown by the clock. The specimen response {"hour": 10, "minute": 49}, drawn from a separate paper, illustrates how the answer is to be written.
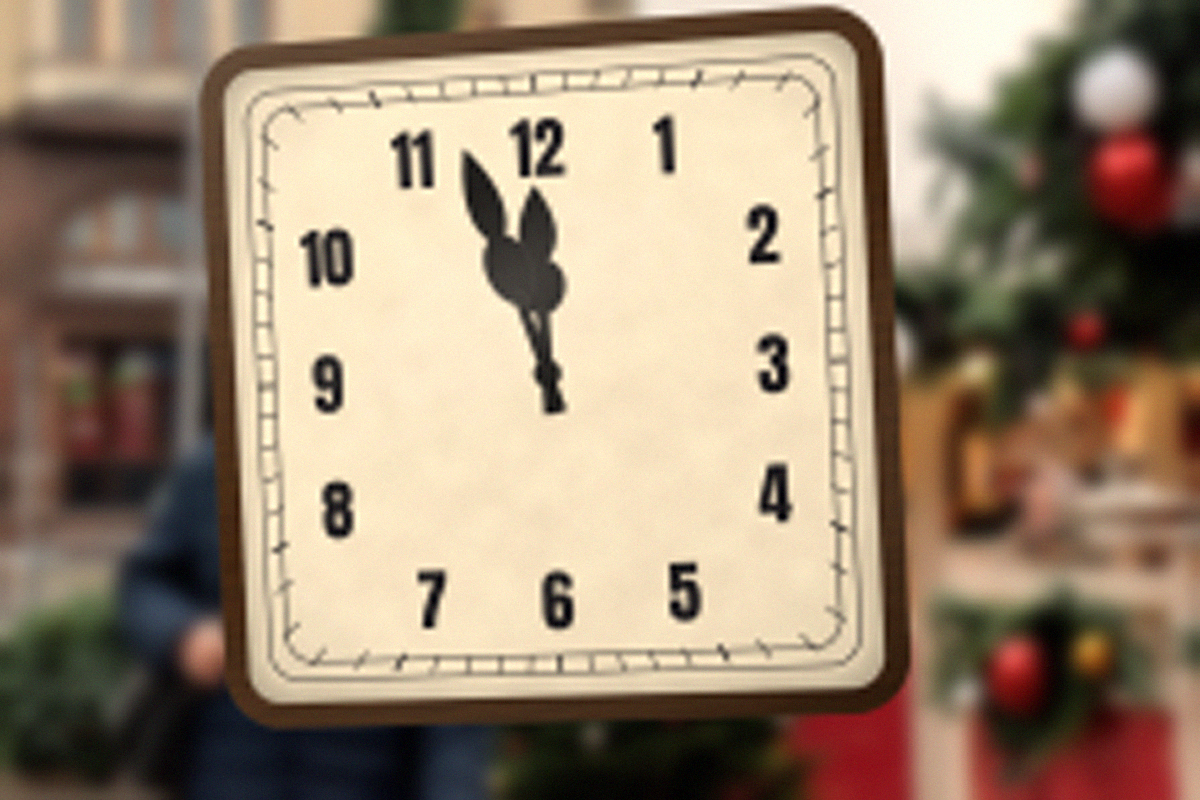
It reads {"hour": 11, "minute": 57}
